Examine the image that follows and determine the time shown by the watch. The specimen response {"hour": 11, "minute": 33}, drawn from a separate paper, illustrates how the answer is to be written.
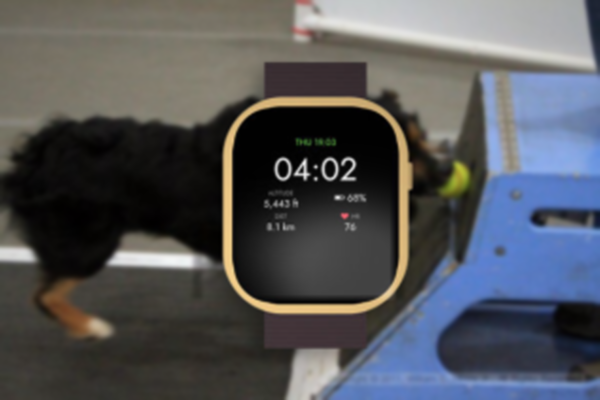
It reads {"hour": 4, "minute": 2}
